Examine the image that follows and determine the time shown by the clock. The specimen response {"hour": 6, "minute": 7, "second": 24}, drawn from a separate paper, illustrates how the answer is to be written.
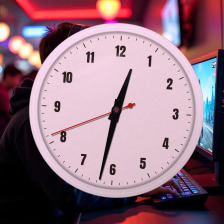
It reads {"hour": 12, "minute": 31, "second": 41}
